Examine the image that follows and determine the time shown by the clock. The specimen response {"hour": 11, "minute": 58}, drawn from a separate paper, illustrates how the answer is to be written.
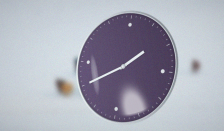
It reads {"hour": 1, "minute": 40}
